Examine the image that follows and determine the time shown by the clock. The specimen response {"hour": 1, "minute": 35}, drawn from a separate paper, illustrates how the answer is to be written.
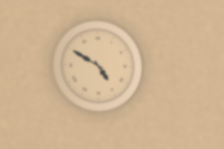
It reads {"hour": 4, "minute": 50}
